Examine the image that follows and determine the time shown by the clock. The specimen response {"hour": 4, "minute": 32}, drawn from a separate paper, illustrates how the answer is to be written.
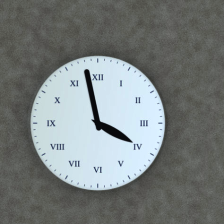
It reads {"hour": 3, "minute": 58}
